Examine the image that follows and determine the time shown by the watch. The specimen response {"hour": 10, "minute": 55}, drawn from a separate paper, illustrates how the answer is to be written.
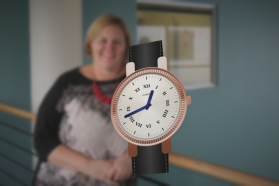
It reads {"hour": 12, "minute": 42}
